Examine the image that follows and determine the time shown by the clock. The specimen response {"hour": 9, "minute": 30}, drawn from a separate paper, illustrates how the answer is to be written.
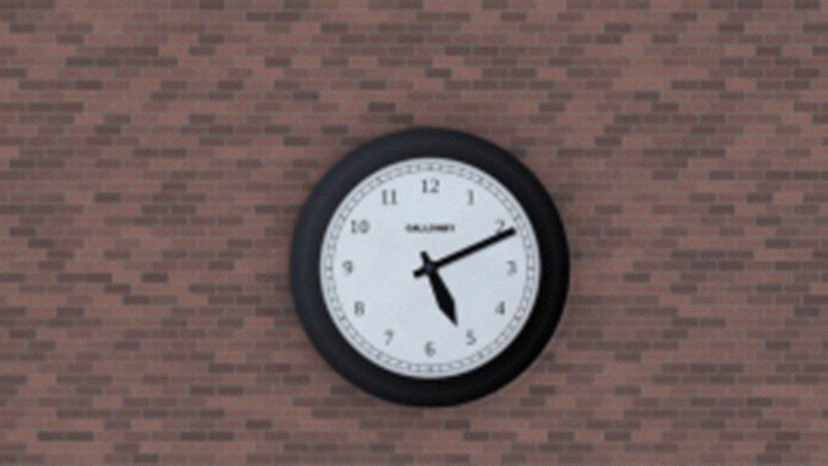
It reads {"hour": 5, "minute": 11}
